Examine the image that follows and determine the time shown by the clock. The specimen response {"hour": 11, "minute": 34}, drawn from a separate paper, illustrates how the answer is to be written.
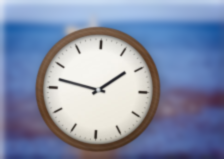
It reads {"hour": 1, "minute": 47}
